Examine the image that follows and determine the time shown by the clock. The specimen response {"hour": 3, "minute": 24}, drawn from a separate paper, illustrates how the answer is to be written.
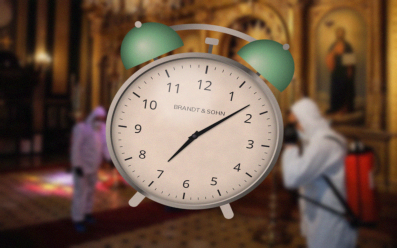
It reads {"hour": 7, "minute": 8}
